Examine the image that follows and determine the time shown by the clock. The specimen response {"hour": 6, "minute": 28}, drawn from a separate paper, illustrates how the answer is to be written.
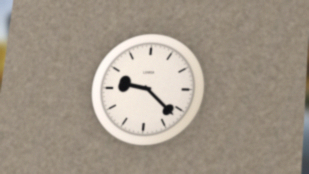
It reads {"hour": 9, "minute": 22}
